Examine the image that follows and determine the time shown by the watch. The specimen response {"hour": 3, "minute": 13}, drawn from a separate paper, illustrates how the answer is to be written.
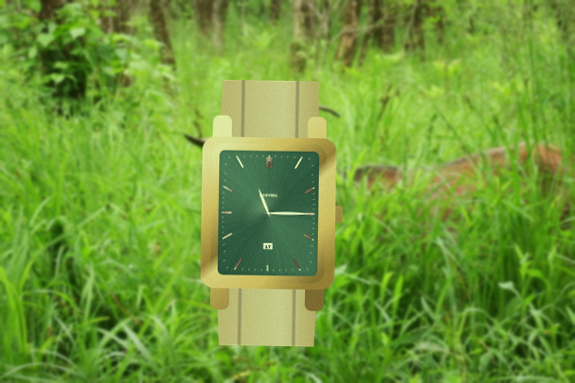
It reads {"hour": 11, "minute": 15}
